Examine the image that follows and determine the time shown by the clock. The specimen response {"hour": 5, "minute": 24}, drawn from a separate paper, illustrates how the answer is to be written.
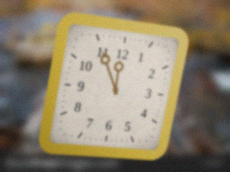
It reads {"hour": 11, "minute": 55}
